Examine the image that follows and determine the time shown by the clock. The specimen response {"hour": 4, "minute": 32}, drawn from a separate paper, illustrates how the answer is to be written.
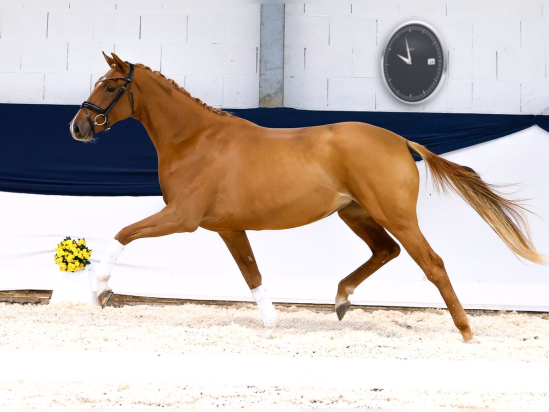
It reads {"hour": 9, "minute": 58}
